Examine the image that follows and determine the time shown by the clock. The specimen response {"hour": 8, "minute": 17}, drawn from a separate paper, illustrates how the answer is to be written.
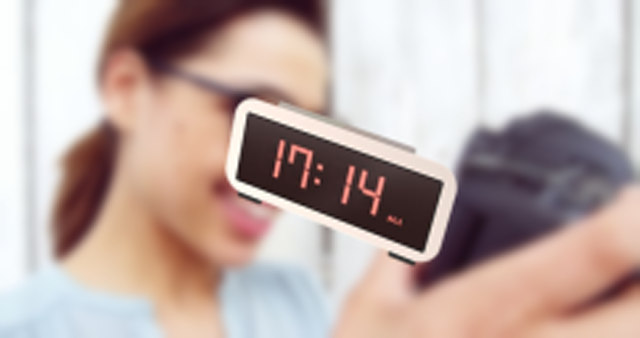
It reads {"hour": 17, "minute": 14}
